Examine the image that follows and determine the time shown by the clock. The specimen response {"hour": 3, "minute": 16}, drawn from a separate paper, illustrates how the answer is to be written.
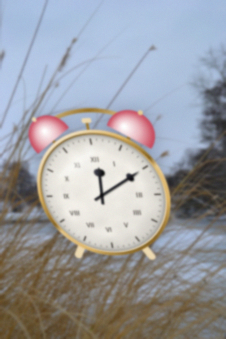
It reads {"hour": 12, "minute": 10}
